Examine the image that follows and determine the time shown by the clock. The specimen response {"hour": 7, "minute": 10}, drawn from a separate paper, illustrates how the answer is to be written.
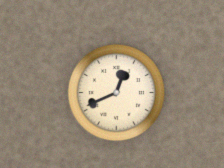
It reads {"hour": 12, "minute": 41}
